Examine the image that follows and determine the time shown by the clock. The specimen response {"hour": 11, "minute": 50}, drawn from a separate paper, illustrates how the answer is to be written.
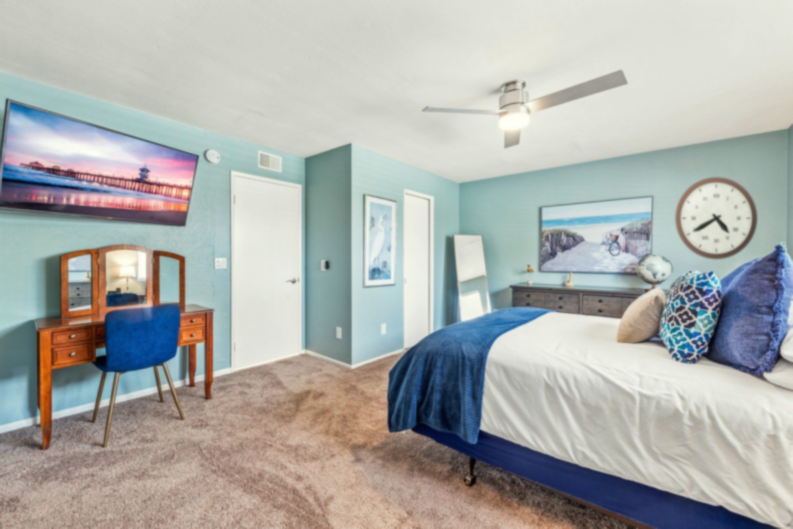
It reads {"hour": 4, "minute": 40}
